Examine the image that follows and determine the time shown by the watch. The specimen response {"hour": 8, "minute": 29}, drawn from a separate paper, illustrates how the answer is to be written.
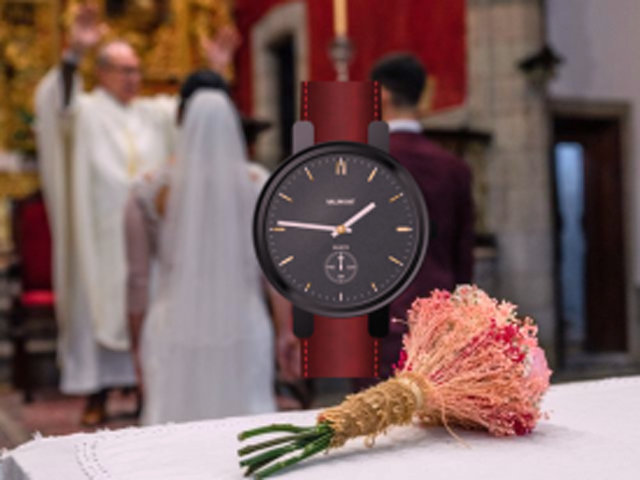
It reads {"hour": 1, "minute": 46}
